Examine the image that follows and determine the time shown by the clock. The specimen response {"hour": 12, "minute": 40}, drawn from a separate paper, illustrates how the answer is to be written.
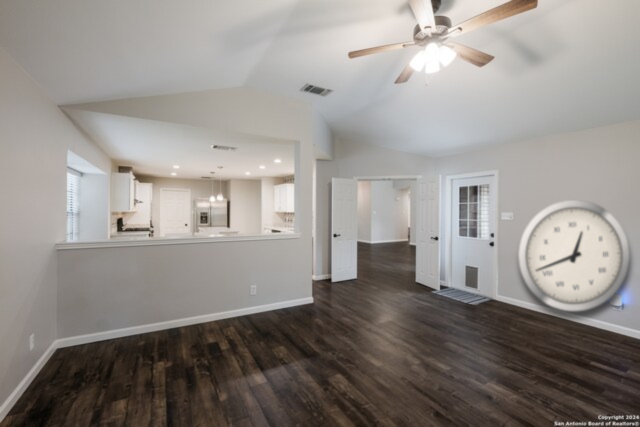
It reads {"hour": 12, "minute": 42}
